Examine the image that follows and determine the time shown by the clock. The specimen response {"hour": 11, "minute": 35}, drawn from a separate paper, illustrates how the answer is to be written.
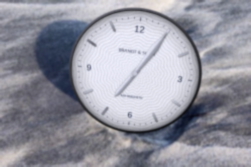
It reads {"hour": 7, "minute": 5}
